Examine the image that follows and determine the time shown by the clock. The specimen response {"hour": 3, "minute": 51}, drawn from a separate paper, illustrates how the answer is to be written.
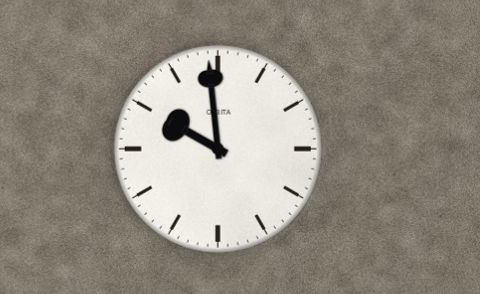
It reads {"hour": 9, "minute": 59}
